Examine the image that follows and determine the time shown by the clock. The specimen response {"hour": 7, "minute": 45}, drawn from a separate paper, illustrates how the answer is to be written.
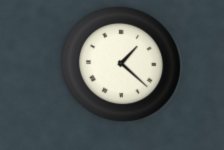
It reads {"hour": 1, "minute": 22}
